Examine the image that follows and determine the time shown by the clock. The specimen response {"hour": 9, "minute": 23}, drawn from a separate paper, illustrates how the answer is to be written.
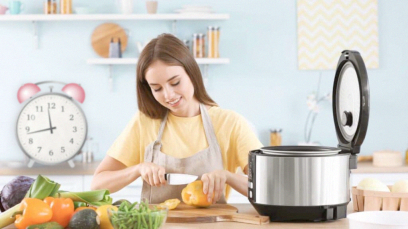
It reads {"hour": 11, "minute": 43}
